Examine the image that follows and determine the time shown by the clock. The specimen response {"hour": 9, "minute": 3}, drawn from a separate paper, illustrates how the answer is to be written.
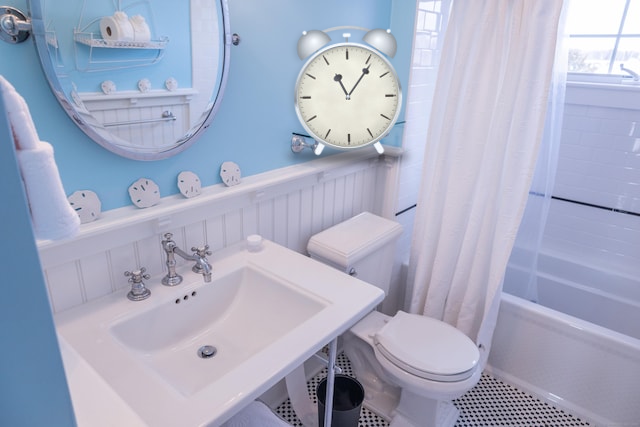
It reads {"hour": 11, "minute": 6}
